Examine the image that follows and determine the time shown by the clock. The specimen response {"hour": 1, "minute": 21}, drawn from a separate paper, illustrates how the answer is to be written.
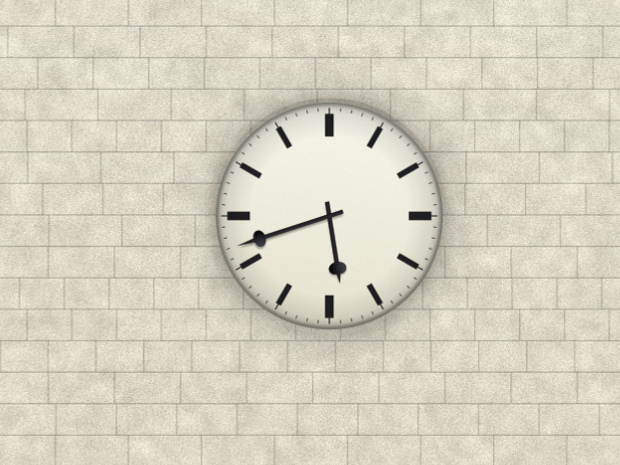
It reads {"hour": 5, "minute": 42}
